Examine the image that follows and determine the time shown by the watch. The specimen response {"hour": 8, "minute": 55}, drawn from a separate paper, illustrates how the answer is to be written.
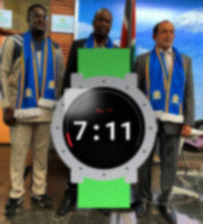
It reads {"hour": 7, "minute": 11}
